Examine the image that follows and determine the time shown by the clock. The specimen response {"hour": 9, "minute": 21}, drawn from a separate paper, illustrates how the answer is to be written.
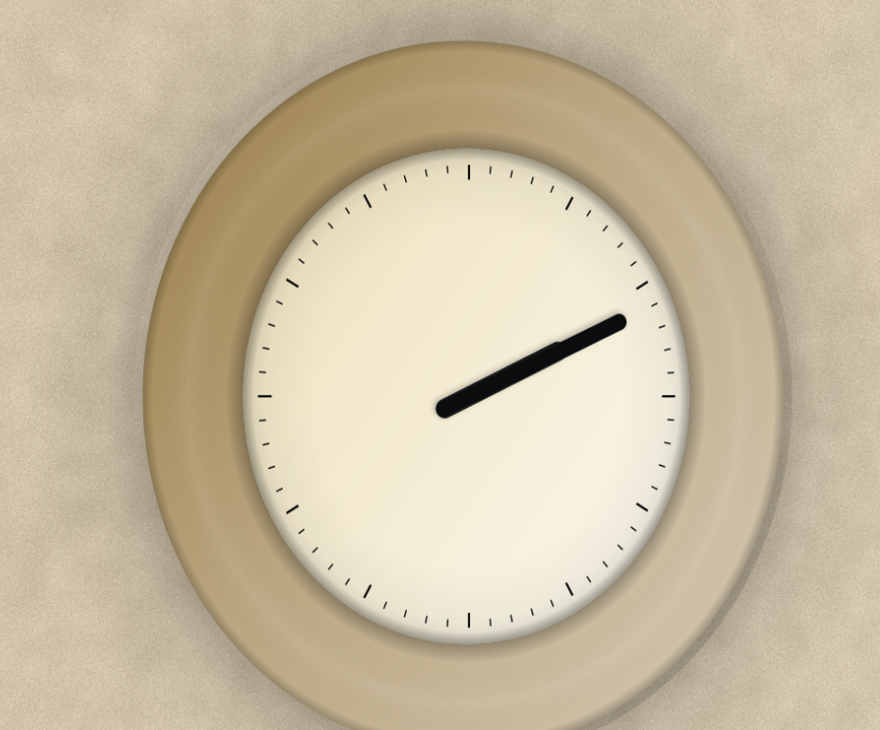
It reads {"hour": 2, "minute": 11}
